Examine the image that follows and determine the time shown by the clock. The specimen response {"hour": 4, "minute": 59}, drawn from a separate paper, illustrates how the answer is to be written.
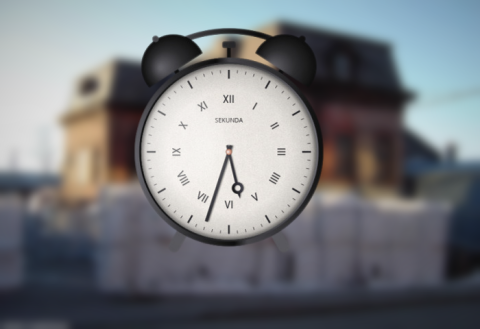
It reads {"hour": 5, "minute": 33}
